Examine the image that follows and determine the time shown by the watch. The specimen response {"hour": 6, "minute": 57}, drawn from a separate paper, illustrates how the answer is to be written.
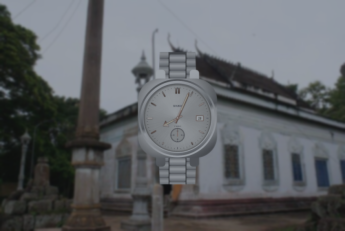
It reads {"hour": 8, "minute": 4}
